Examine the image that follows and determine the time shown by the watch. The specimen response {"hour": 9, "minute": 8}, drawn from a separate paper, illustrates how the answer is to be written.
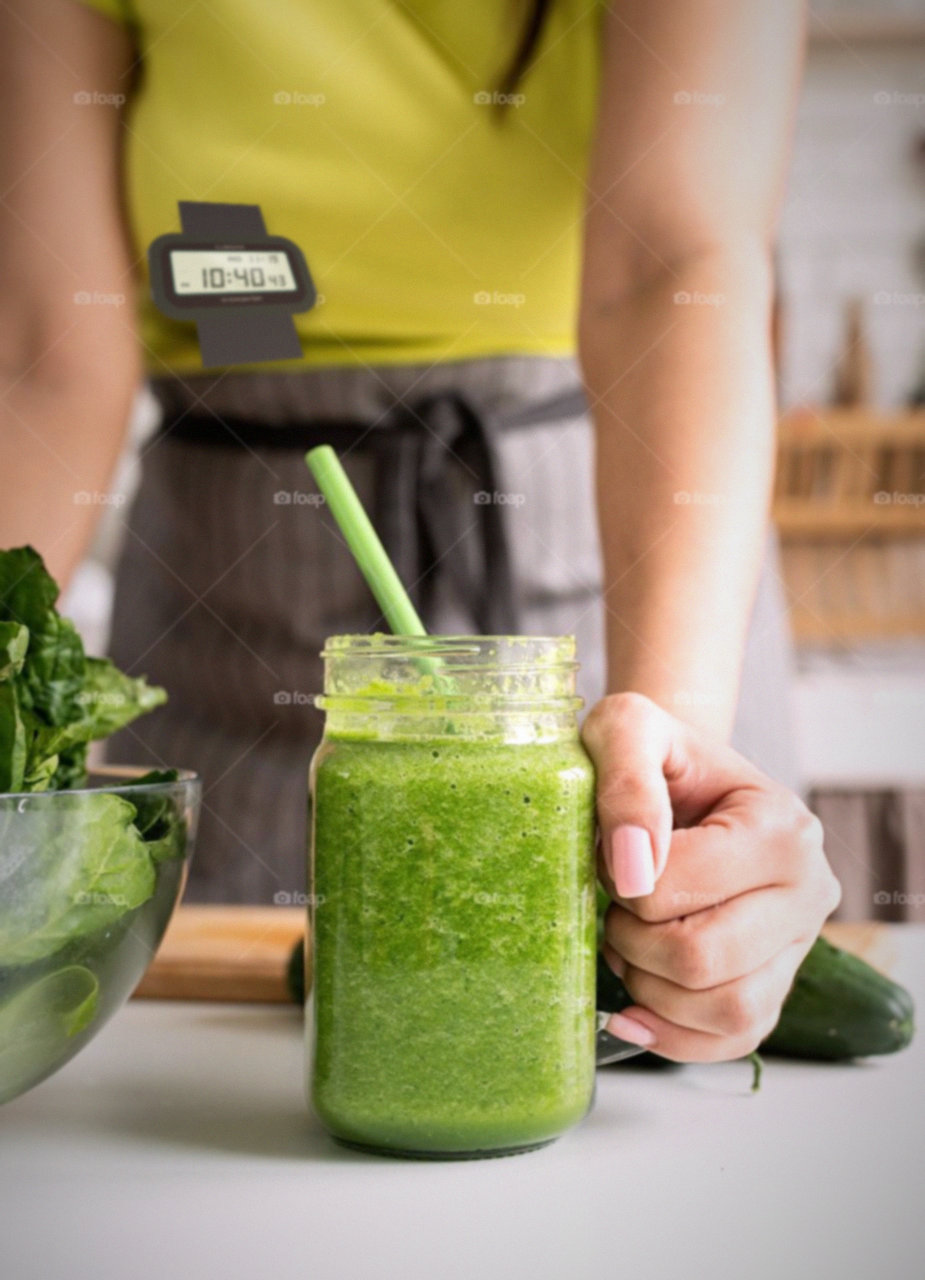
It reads {"hour": 10, "minute": 40}
